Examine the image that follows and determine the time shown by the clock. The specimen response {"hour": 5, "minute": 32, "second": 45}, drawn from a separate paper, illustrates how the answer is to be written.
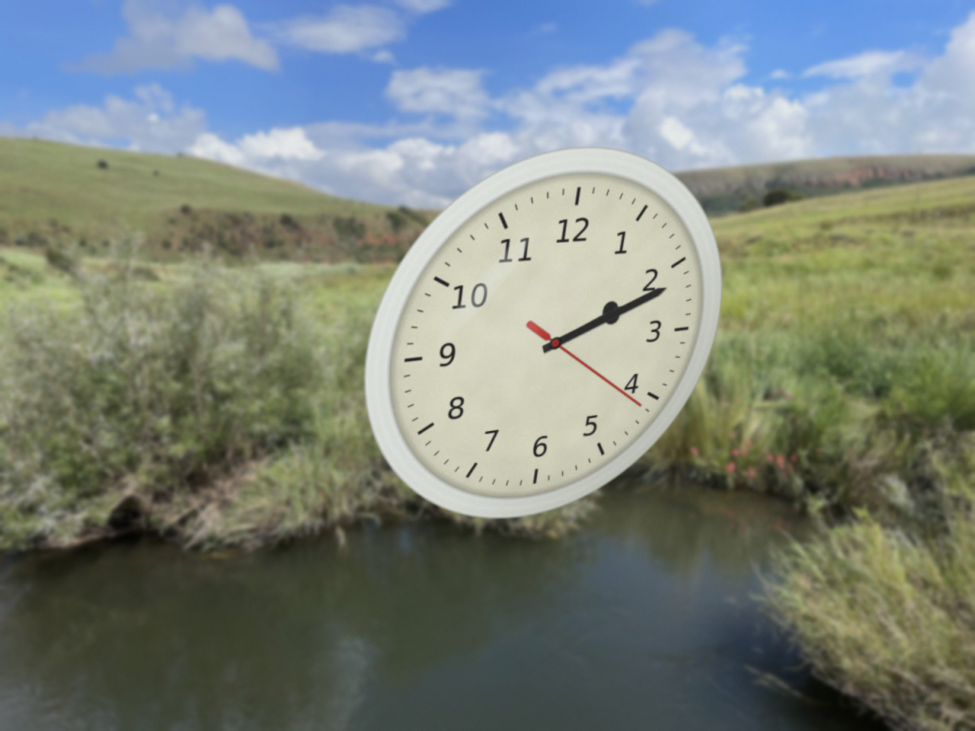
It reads {"hour": 2, "minute": 11, "second": 21}
